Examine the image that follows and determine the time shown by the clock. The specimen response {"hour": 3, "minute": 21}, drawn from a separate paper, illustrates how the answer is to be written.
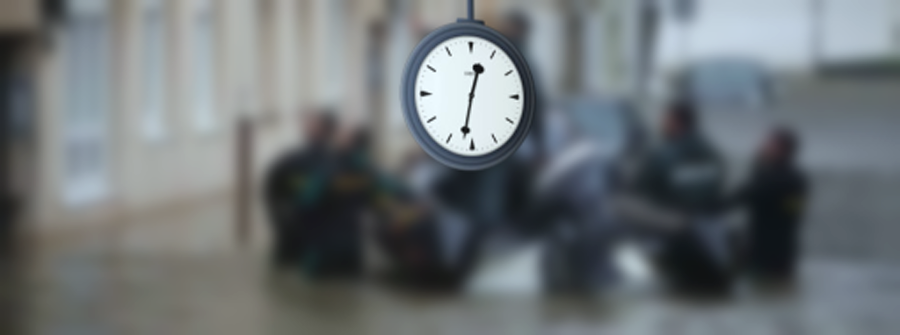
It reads {"hour": 12, "minute": 32}
